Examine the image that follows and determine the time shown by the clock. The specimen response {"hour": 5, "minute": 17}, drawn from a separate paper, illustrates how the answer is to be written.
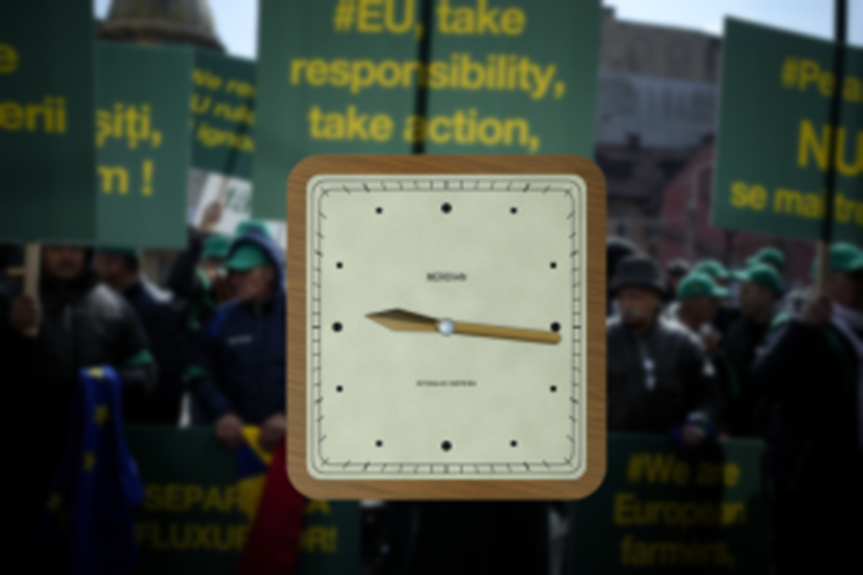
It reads {"hour": 9, "minute": 16}
